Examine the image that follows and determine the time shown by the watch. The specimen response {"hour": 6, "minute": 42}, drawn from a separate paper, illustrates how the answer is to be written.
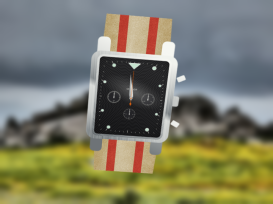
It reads {"hour": 11, "minute": 59}
